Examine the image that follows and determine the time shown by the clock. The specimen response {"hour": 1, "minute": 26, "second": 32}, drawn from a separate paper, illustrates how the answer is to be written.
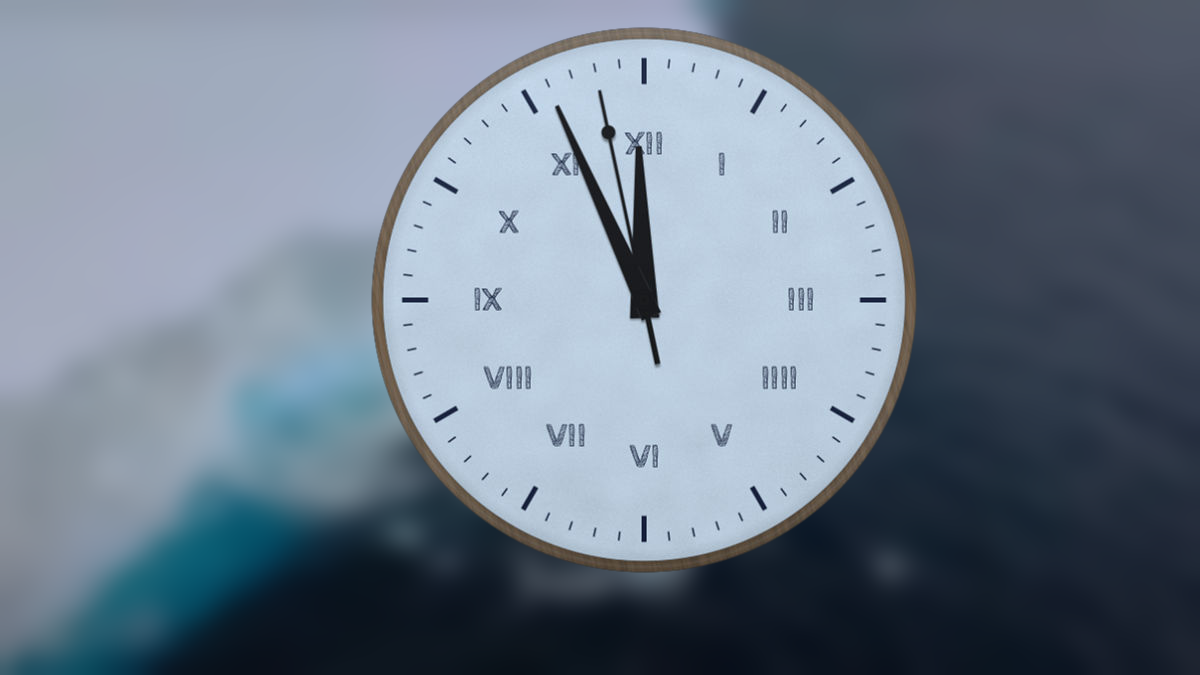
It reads {"hour": 11, "minute": 55, "second": 58}
